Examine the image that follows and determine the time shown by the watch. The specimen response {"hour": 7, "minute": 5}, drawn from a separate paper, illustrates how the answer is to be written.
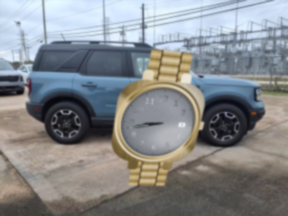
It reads {"hour": 8, "minute": 43}
